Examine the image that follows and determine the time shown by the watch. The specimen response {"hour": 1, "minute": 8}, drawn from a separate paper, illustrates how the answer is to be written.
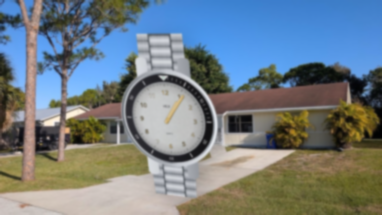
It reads {"hour": 1, "minute": 6}
